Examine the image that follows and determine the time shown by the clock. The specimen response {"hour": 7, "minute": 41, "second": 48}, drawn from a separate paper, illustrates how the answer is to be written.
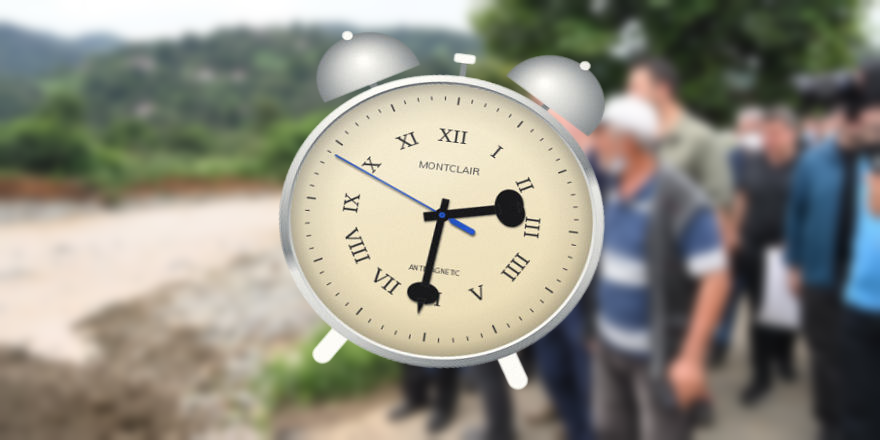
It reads {"hour": 2, "minute": 30, "second": 49}
